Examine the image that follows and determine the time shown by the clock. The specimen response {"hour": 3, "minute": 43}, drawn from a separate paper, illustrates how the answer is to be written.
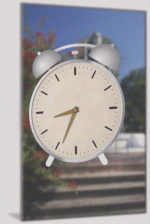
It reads {"hour": 8, "minute": 34}
